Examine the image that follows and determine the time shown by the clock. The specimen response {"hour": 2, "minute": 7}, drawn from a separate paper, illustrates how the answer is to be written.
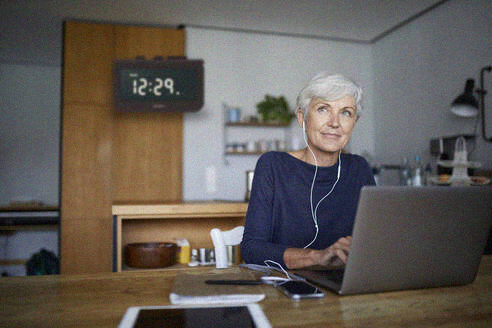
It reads {"hour": 12, "minute": 29}
